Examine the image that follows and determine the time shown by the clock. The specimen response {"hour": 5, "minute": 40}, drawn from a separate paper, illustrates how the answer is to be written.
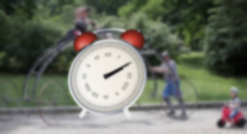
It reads {"hour": 2, "minute": 10}
